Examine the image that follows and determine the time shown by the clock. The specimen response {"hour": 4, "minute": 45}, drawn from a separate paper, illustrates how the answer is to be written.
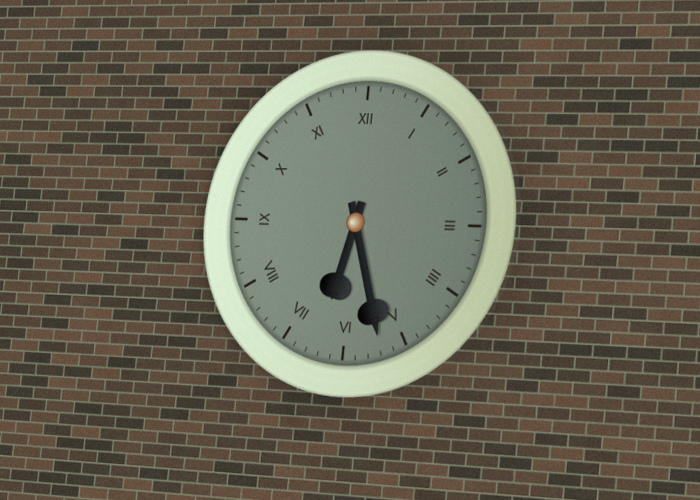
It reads {"hour": 6, "minute": 27}
